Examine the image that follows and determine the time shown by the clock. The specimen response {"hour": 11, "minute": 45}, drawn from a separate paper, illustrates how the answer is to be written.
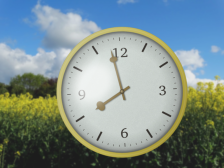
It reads {"hour": 7, "minute": 58}
